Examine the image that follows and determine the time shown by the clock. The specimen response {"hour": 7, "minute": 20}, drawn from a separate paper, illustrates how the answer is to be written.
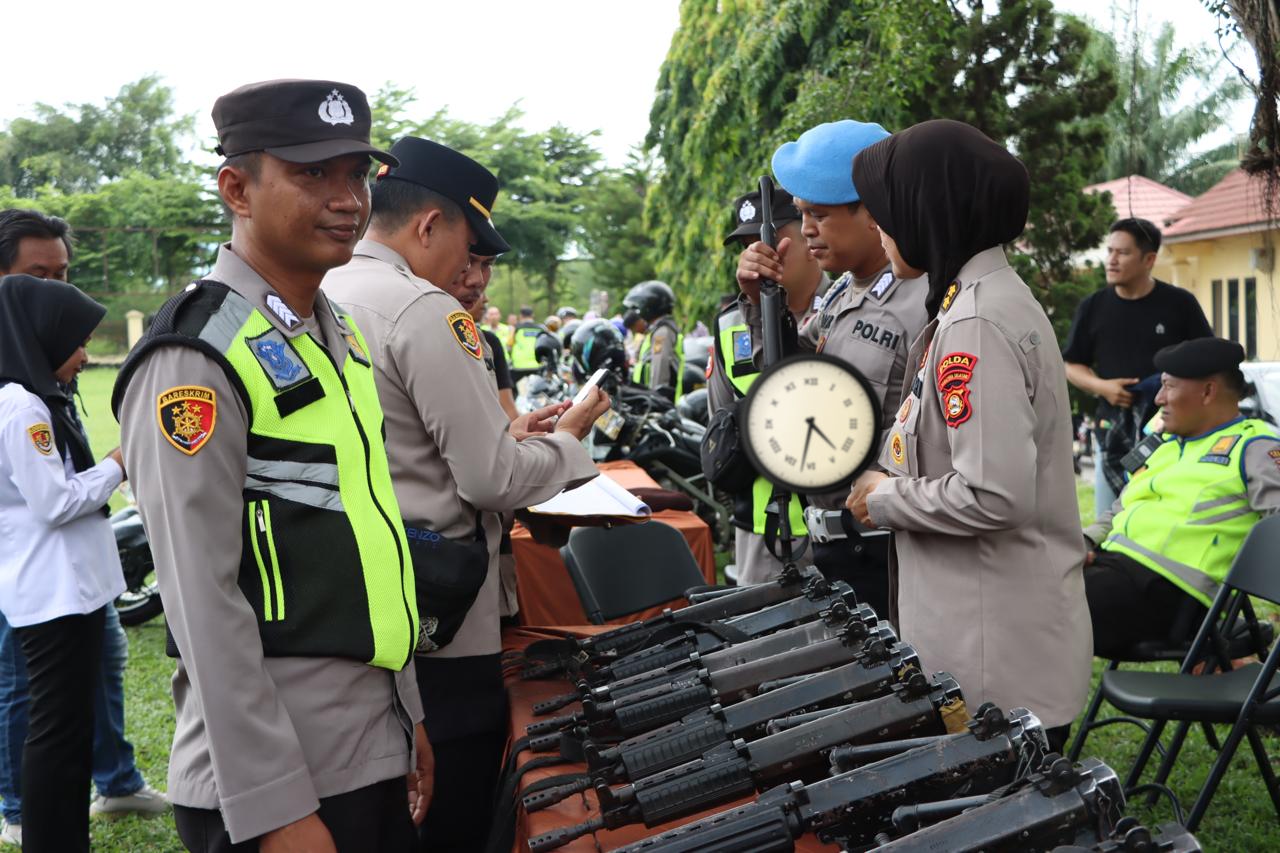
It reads {"hour": 4, "minute": 32}
